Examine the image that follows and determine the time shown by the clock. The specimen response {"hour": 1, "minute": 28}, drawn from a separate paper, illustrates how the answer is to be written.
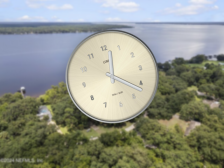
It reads {"hour": 12, "minute": 22}
